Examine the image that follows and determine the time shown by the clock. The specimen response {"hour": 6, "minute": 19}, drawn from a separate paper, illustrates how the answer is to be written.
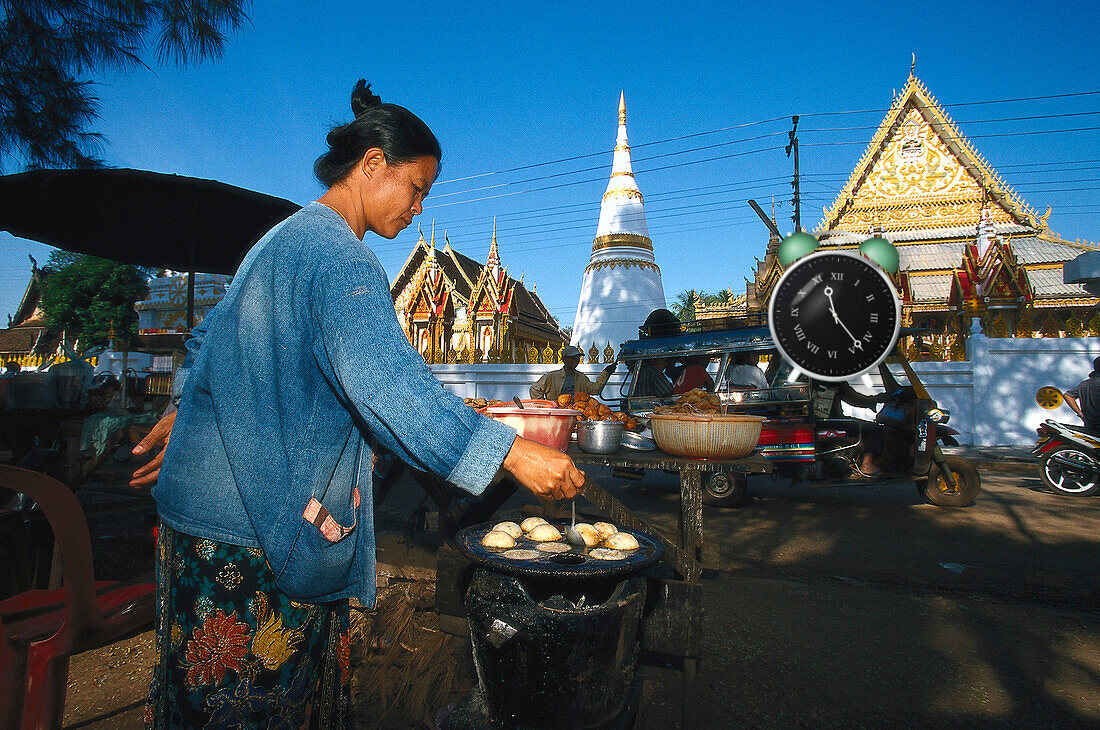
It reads {"hour": 11, "minute": 23}
